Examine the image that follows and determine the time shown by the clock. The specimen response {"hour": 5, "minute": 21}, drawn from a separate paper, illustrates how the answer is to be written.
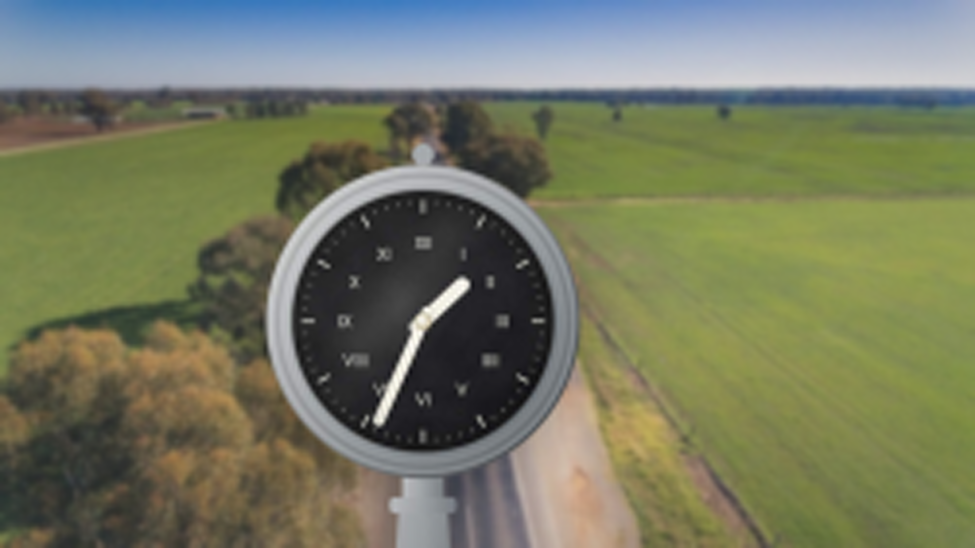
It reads {"hour": 1, "minute": 34}
